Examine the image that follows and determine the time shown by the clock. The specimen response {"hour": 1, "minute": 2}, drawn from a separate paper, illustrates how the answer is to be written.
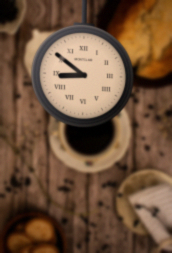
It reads {"hour": 8, "minute": 51}
